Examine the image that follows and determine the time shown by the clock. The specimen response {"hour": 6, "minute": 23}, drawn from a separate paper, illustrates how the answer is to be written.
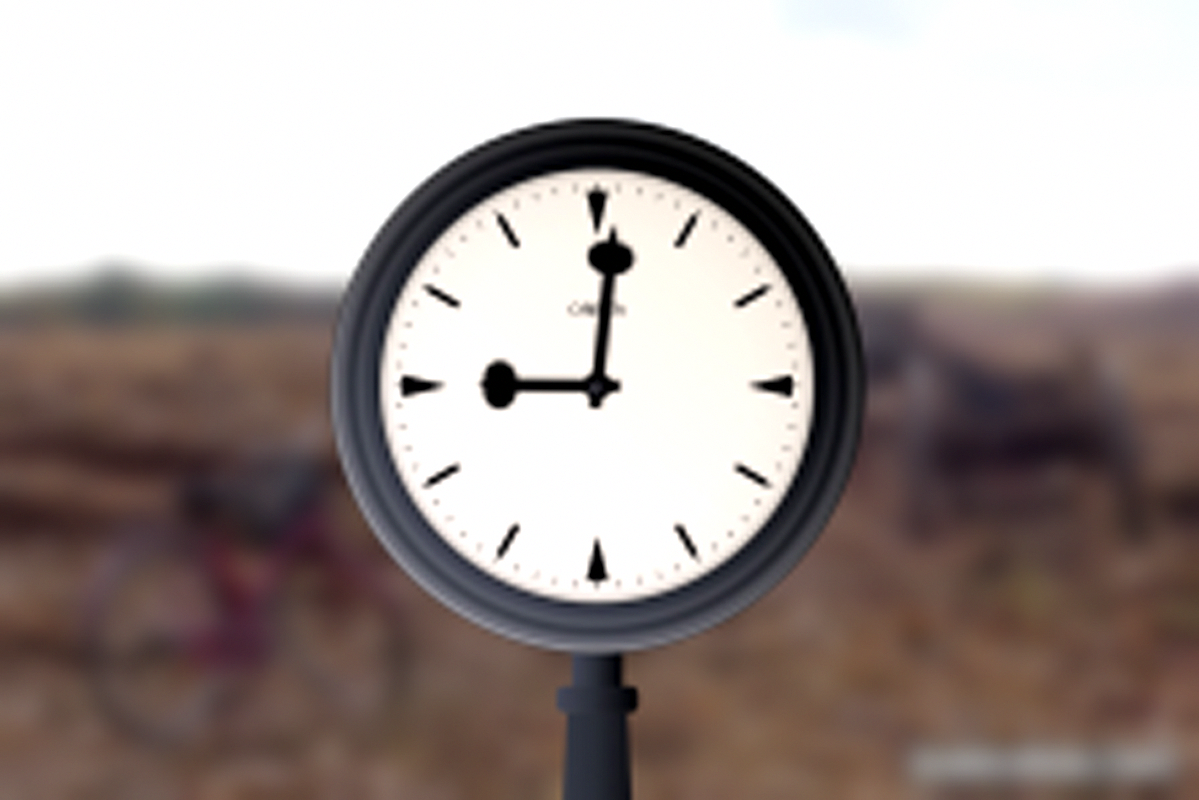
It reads {"hour": 9, "minute": 1}
